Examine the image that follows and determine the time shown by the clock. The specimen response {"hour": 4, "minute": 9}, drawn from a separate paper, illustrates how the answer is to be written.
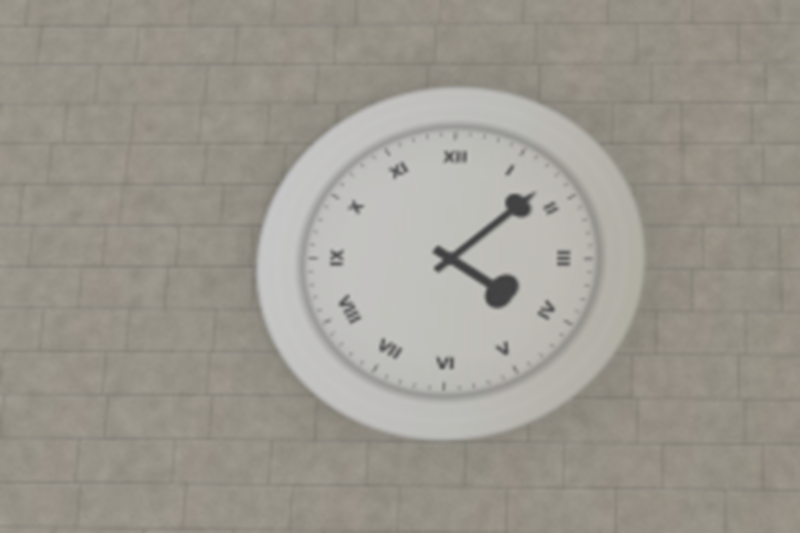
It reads {"hour": 4, "minute": 8}
